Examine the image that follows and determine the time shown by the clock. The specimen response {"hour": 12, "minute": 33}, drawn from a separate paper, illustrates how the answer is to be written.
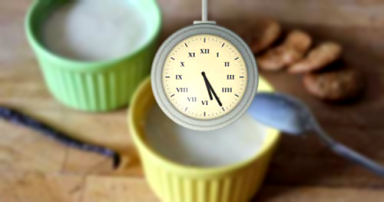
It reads {"hour": 5, "minute": 25}
